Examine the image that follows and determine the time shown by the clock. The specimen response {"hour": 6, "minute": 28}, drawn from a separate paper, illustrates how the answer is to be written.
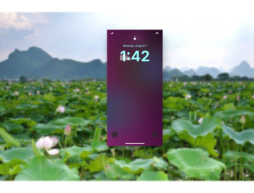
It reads {"hour": 1, "minute": 42}
